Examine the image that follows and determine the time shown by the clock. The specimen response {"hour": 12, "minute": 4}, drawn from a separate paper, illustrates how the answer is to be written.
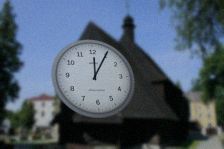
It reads {"hour": 12, "minute": 5}
